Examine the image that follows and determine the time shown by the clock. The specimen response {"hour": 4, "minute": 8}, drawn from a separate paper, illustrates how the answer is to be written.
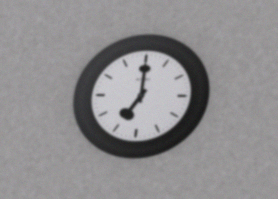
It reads {"hour": 7, "minute": 0}
